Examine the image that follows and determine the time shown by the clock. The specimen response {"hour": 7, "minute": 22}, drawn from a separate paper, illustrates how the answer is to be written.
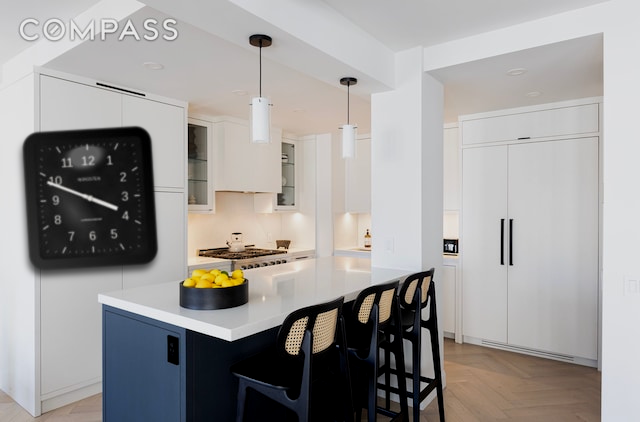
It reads {"hour": 3, "minute": 49}
